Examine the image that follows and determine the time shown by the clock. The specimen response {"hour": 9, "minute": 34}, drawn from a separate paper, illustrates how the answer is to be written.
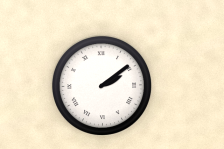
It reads {"hour": 2, "minute": 9}
